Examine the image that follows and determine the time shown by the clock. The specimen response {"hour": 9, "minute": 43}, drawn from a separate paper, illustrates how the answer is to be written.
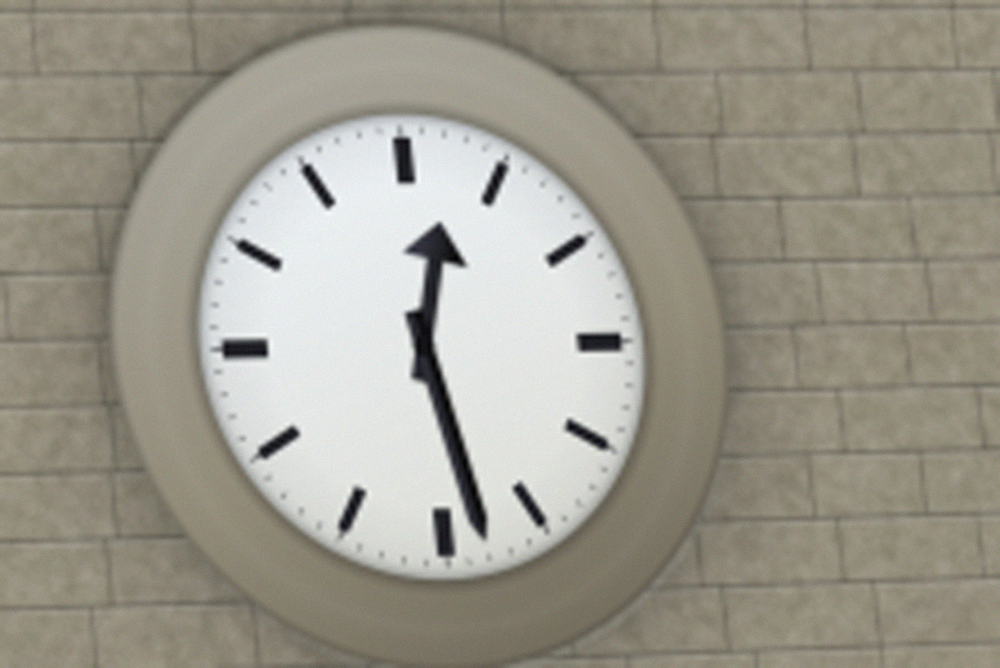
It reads {"hour": 12, "minute": 28}
